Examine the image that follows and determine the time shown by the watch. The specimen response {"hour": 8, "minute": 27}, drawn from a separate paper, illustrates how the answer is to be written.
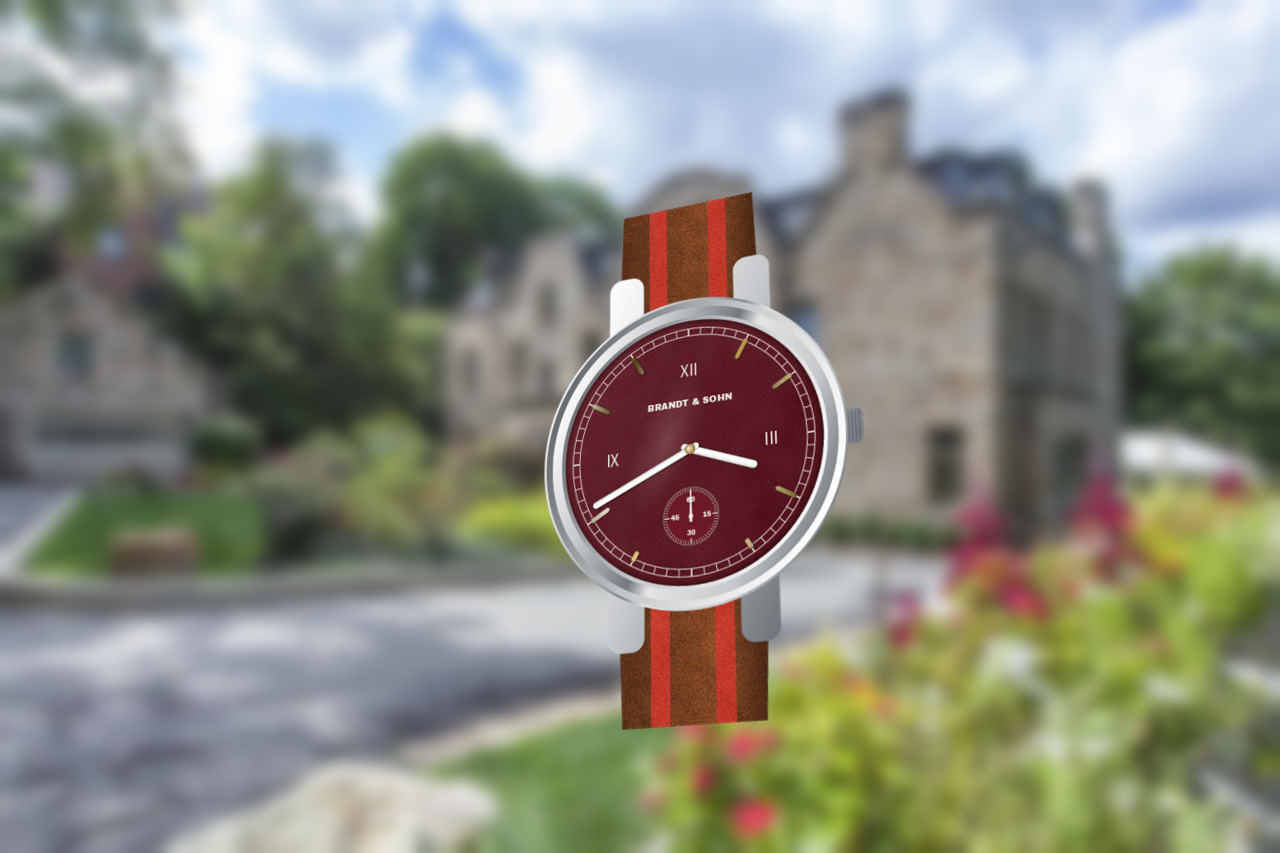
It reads {"hour": 3, "minute": 41}
